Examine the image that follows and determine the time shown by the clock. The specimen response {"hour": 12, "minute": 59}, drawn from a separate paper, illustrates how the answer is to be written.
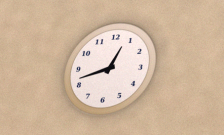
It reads {"hour": 12, "minute": 42}
